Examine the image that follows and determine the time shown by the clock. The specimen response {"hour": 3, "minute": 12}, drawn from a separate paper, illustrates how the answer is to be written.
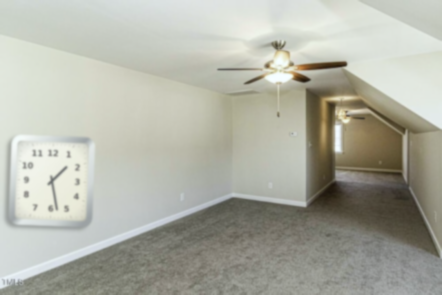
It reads {"hour": 1, "minute": 28}
